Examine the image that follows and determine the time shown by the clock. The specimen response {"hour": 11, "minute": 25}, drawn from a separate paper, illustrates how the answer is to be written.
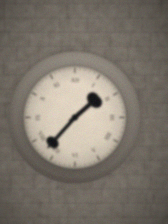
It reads {"hour": 1, "minute": 37}
